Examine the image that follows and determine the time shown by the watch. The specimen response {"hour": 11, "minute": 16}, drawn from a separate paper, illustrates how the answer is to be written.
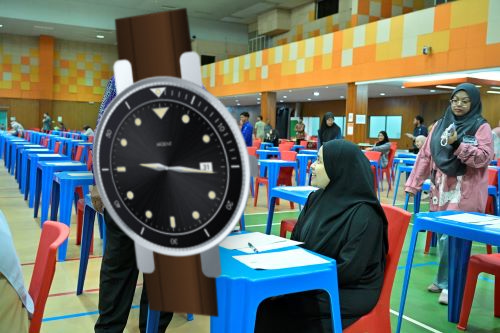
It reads {"hour": 9, "minute": 16}
